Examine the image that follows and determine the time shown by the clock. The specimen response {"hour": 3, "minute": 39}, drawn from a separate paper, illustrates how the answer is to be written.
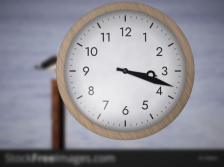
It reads {"hour": 3, "minute": 18}
